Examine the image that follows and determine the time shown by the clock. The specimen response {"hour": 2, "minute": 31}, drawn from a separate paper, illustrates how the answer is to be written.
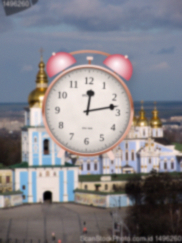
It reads {"hour": 12, "minute": 13}
